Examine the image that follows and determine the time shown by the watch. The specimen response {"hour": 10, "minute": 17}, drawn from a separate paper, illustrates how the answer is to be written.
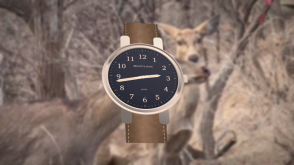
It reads {"hour": 2, "minute": 43}
